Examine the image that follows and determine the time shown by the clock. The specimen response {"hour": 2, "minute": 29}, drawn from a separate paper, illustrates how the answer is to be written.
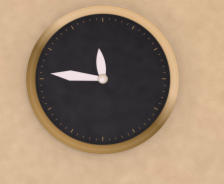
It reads {"hour": 11, "minute": 46}
